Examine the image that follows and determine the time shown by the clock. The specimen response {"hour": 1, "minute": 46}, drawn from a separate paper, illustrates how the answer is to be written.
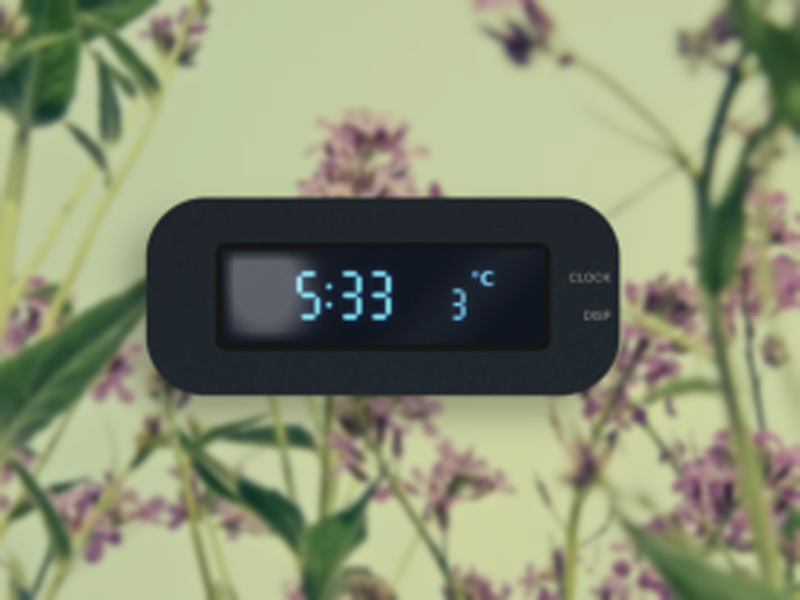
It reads {"hour": 5, "minute": 33}
